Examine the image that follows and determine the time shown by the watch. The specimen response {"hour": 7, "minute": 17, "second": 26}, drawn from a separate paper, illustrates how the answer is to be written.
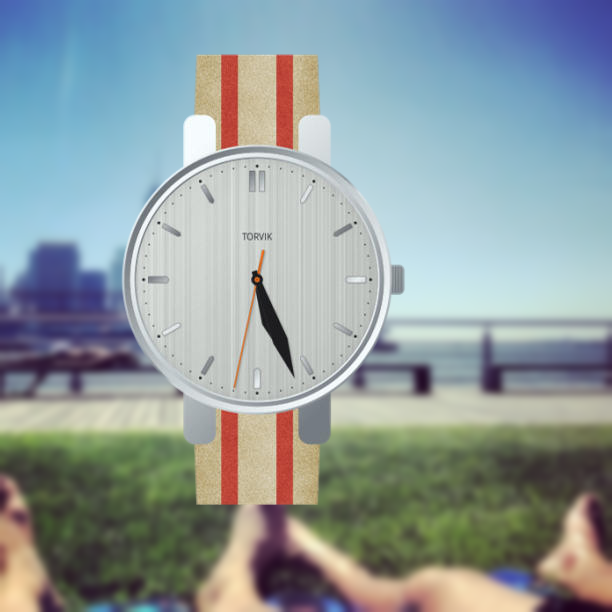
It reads {"hour": 5, "minute": 26, "second": 32}
